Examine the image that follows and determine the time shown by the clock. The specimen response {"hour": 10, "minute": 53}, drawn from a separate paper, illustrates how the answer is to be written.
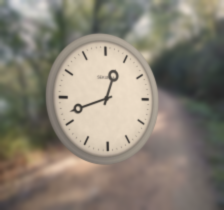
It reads {"hour": 12, "minute": 42}
